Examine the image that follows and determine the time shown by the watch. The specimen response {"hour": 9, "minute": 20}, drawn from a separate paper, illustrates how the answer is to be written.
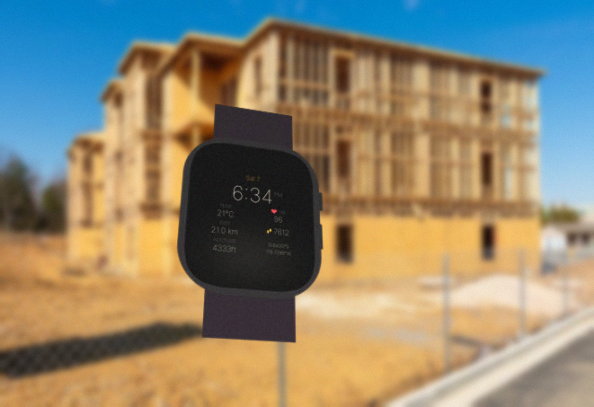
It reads {"hour": 6, "minute": 34}
